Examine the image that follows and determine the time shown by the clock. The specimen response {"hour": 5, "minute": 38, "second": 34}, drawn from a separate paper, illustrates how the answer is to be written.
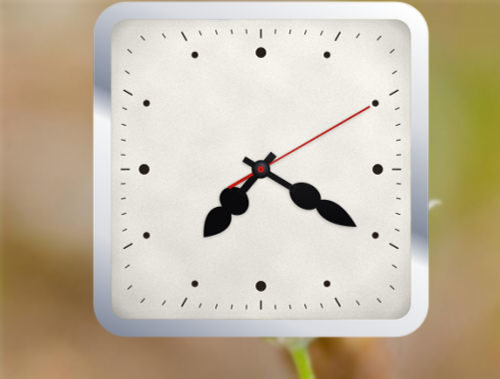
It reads {"hour": 7, "minute": 20, "second": 10}
